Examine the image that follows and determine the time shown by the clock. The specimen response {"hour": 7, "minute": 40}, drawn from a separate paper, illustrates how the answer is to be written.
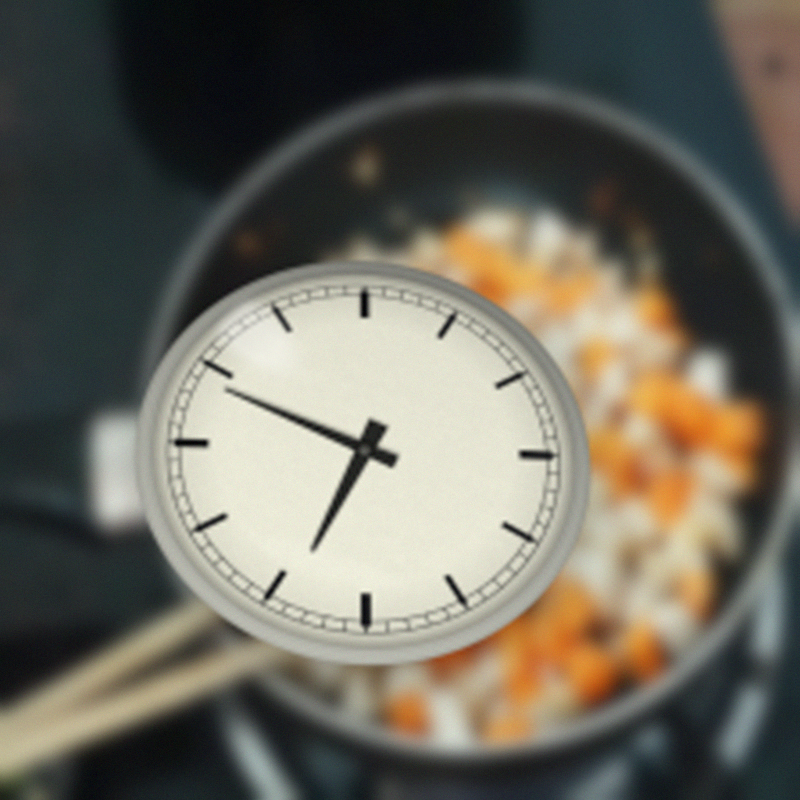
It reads {"hour": 6, "minute": 49}
